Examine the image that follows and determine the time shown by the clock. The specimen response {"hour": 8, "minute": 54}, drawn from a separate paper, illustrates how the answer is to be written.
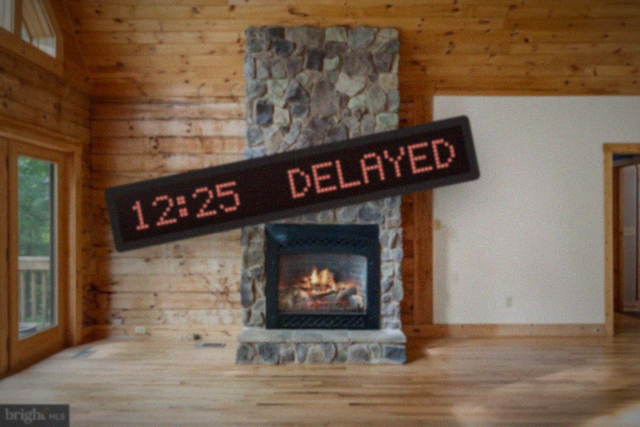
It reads {"hour": 12, "minute": 25}
